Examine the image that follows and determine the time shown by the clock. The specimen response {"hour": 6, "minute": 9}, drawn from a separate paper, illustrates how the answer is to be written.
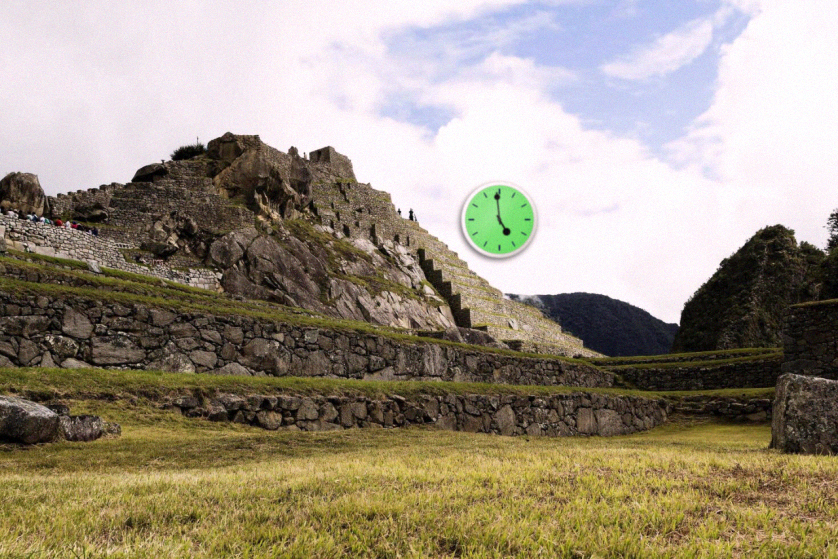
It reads {"hour": 4, "minute": 59}
